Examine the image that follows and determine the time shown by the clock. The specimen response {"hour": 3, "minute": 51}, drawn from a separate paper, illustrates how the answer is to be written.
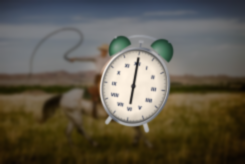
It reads {"hour": 6, "minute": 0}
